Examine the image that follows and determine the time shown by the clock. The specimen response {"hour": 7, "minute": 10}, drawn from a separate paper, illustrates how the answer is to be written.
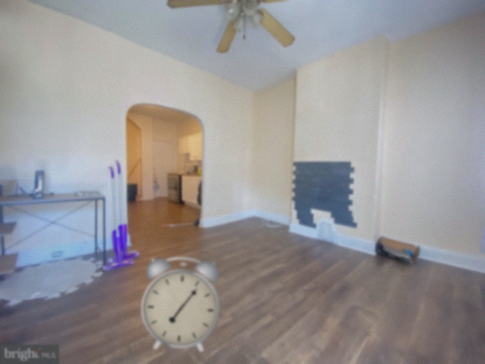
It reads {"hour": 7, "minute": 6}
